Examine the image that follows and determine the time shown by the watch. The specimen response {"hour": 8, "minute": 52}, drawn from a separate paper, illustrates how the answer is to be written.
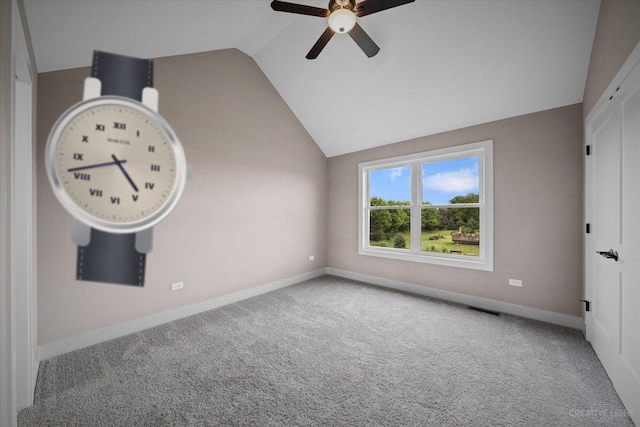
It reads {"hour": 4, "minute": 42}
